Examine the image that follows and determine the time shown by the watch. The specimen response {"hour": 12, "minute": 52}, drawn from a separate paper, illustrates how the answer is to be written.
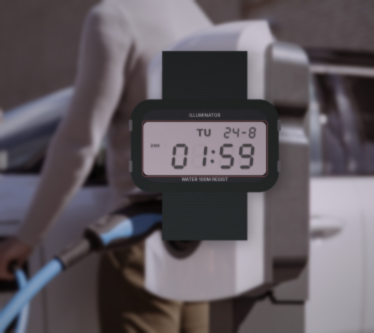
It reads {"hour": 1, "minute": 59}
